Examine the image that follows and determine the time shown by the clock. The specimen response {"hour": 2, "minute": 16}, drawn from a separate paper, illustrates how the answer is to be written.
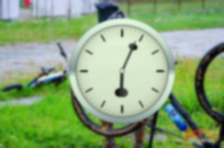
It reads {"hour": 6, "minute": 4}
